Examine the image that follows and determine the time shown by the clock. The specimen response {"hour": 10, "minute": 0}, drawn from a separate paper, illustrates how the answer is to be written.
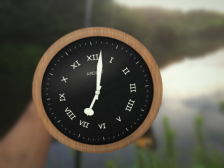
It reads {"hour": 7, "minute": 2}
